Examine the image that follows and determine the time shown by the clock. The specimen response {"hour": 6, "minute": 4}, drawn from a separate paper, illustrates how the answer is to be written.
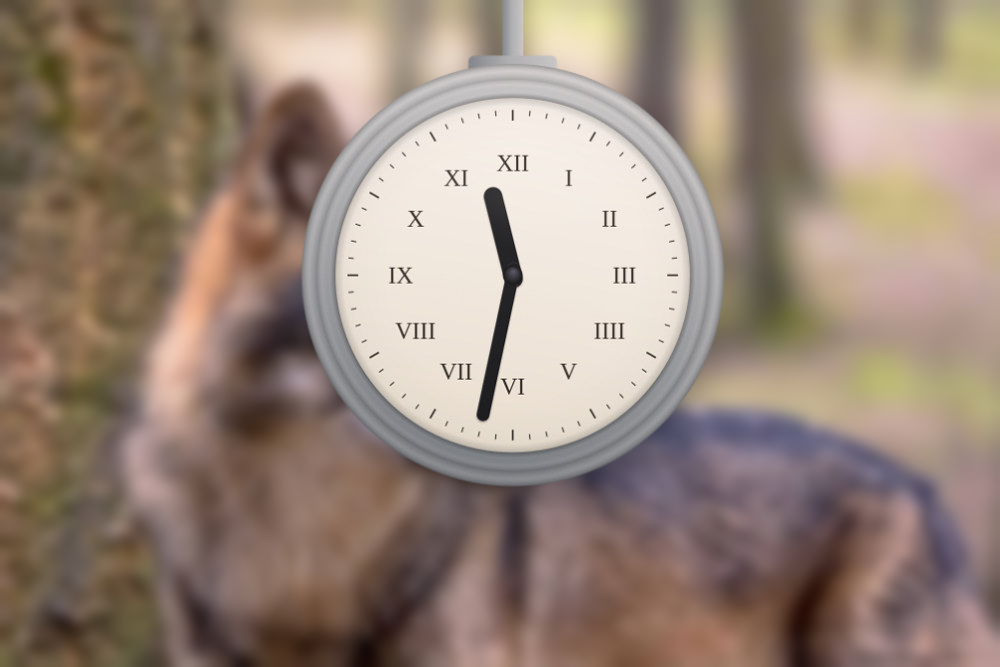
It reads {"hour": 11, "minute": 32}
